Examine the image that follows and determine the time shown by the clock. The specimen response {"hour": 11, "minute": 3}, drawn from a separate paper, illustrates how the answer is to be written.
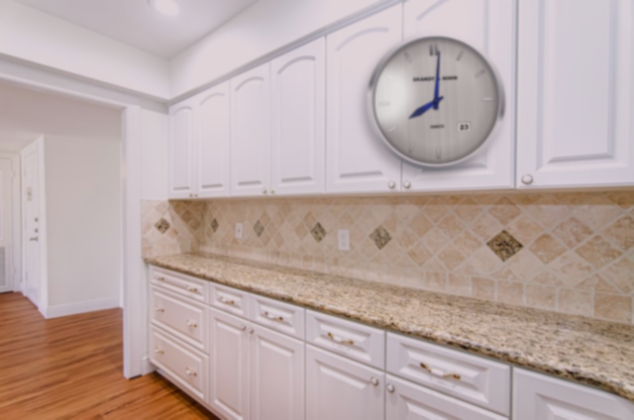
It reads {"hour": 8, "minute": 1}
